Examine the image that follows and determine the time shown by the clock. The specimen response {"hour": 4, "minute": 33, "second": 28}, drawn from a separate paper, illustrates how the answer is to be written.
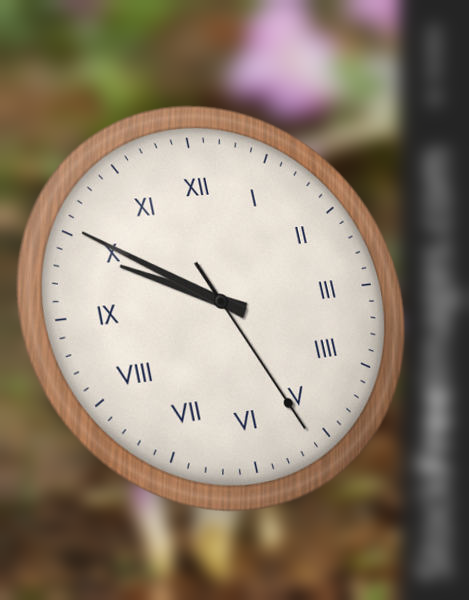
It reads {"hour": 9, "minute": 50, "second": 26}
